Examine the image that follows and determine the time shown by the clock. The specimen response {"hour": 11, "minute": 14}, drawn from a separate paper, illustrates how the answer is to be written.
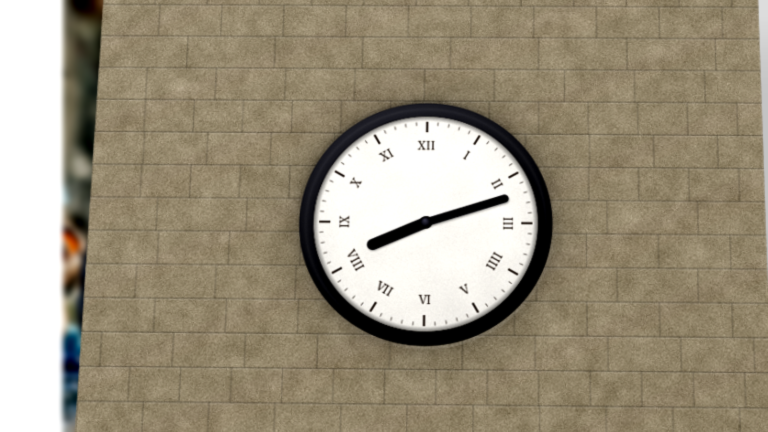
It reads {"hour": 8, "minute": 12}
